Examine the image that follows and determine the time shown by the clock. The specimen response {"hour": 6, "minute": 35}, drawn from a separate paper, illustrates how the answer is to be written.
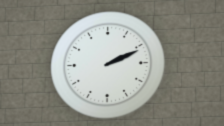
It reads {"hour": 2, "minute": 11}
